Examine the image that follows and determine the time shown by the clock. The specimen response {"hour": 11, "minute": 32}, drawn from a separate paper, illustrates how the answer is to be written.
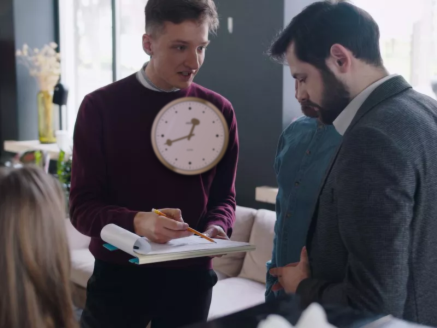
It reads {"hour": 12, "minute": 42}
